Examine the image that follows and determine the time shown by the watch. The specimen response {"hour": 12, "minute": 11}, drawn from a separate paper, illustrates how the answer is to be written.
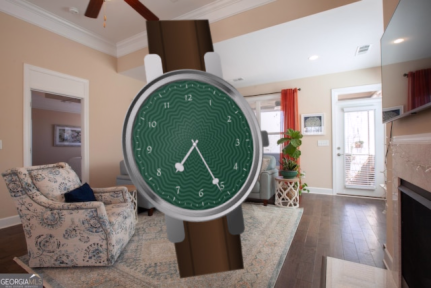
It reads {"hour": 7, "minute": 26}
